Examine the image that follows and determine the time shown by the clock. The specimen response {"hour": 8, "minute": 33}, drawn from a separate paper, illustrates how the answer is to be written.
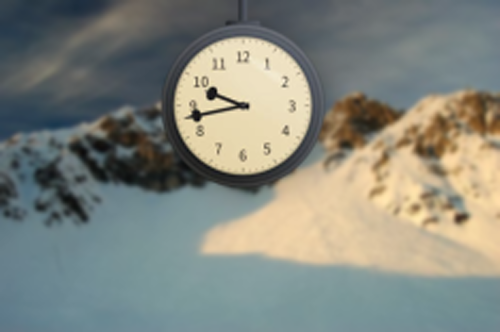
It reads {"hour": 9, "minute": 43}
